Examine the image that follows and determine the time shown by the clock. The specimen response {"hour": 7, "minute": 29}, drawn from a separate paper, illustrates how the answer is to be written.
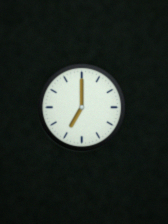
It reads {"hour": 7, "minute": 0}
